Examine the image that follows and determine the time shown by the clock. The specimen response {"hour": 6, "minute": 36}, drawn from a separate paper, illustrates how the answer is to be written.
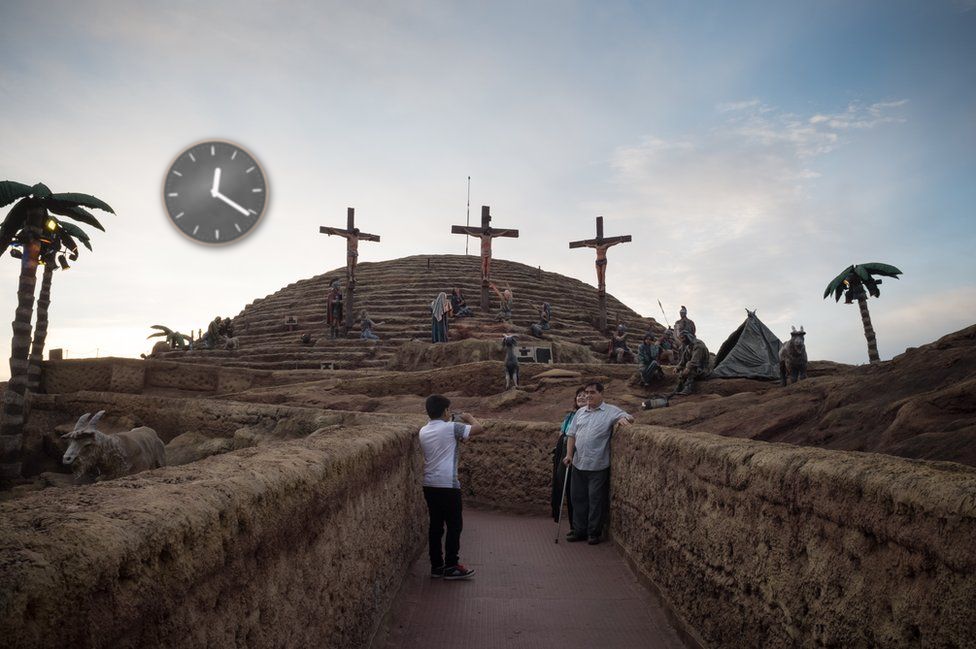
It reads {"hour": 12, "minute": 21}
